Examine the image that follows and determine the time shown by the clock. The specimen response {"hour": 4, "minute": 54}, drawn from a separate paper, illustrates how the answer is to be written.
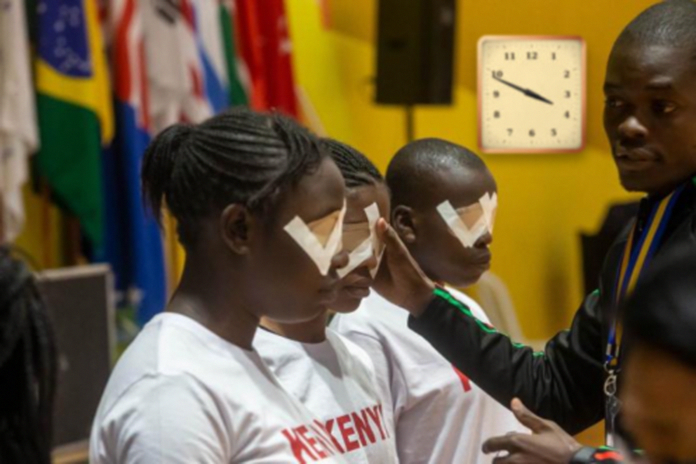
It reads {"hour": 3, "minute": 49}
